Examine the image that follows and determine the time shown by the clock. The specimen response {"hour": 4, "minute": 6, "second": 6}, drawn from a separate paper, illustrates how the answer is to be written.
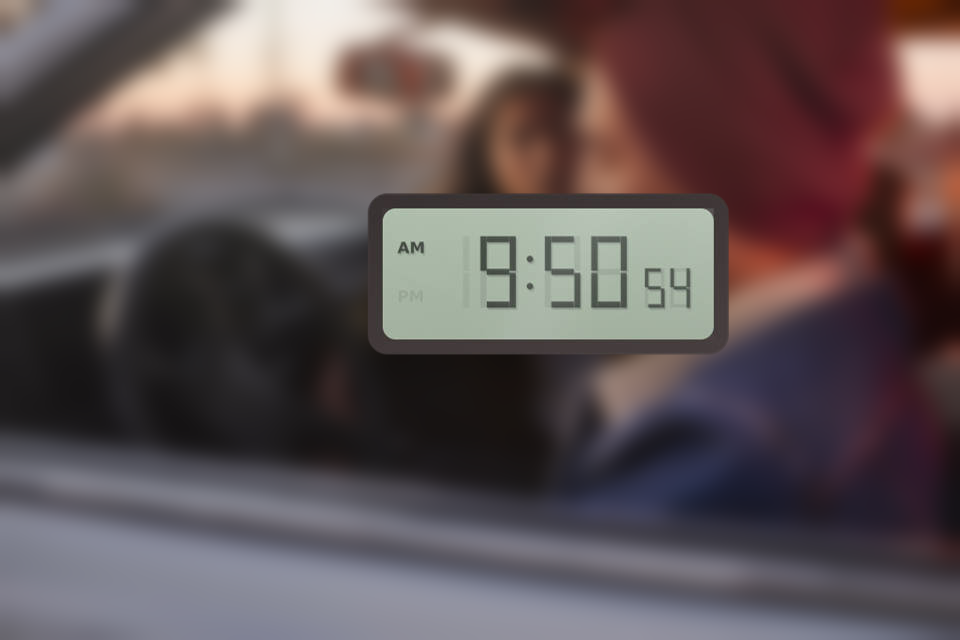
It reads {"hour": 9, "minute": 50, "second": 54}
